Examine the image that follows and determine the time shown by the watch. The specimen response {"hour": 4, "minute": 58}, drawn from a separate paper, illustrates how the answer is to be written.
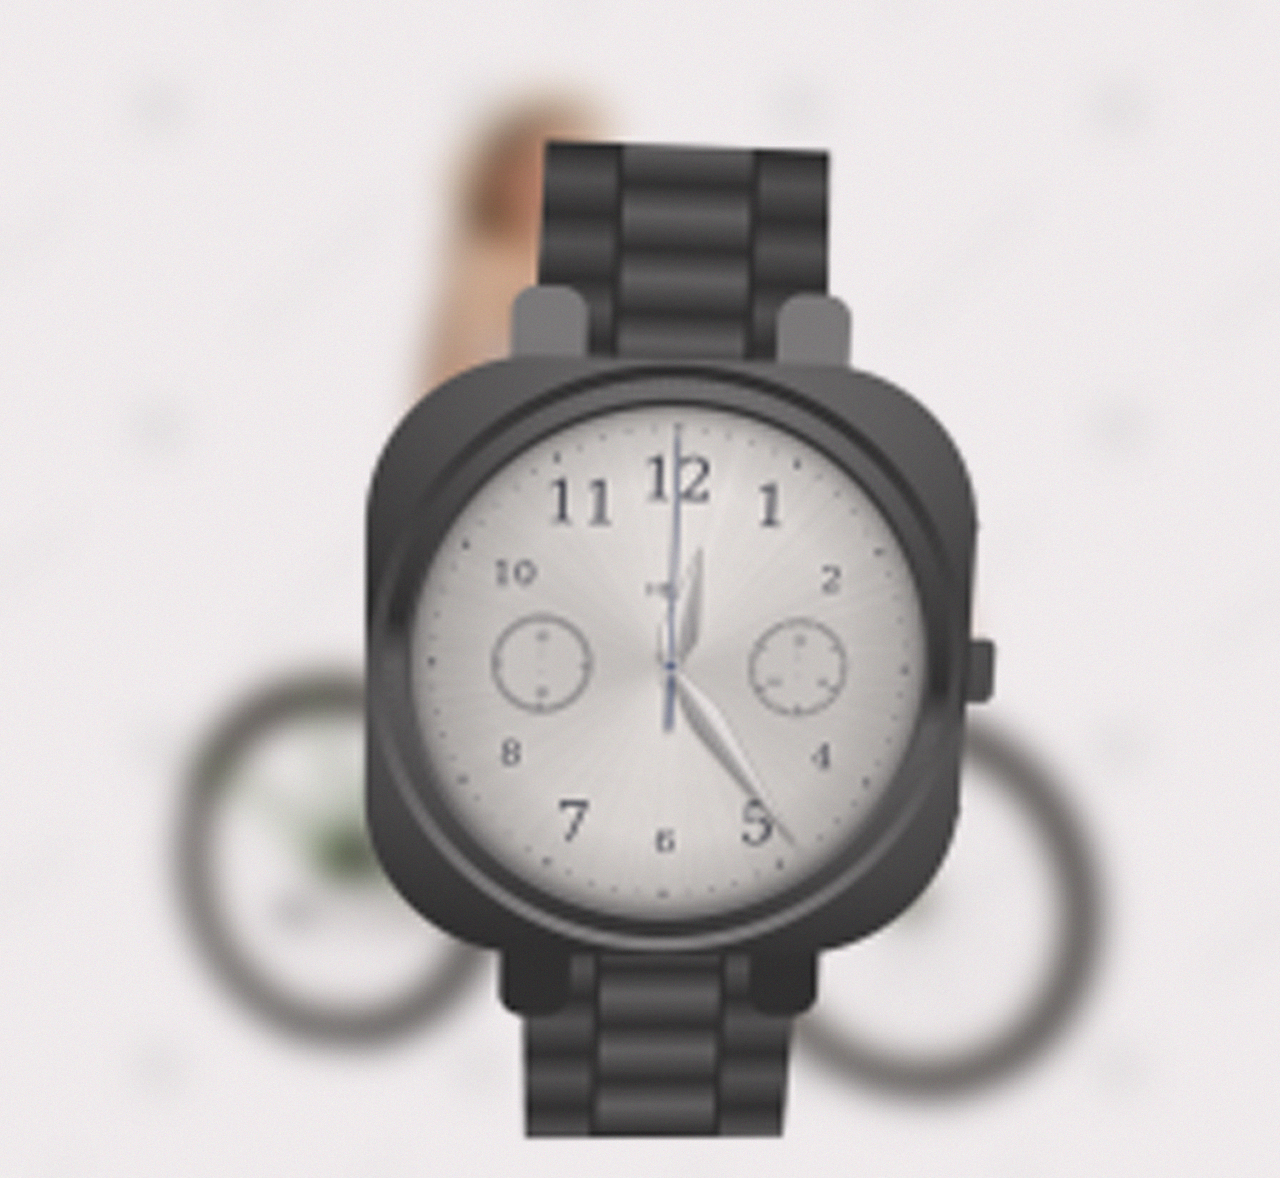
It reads {"hour": 12, "minute": 24}
